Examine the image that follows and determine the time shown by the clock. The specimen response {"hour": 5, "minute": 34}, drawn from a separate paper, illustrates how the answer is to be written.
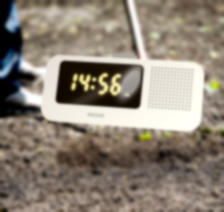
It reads {"hour": 14, "minute": 56}
